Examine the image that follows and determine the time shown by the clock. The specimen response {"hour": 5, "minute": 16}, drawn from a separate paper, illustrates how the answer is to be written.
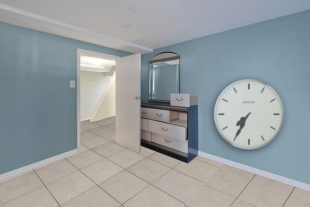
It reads {"hour": 7, "minute": 35}
